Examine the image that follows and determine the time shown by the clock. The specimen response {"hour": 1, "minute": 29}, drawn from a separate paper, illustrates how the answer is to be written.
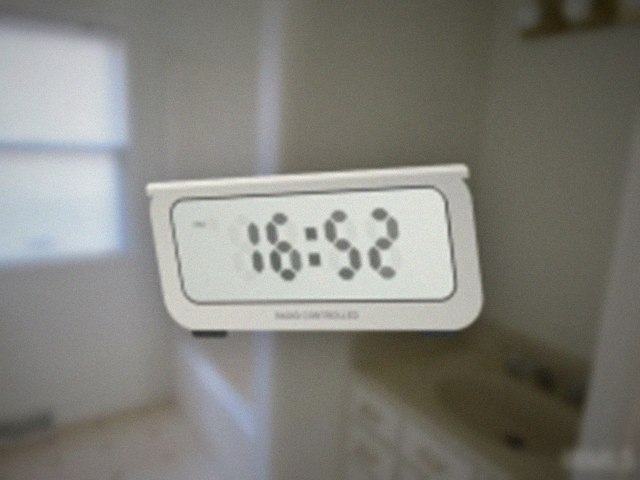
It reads {"hour": 16, "minute": 52}
